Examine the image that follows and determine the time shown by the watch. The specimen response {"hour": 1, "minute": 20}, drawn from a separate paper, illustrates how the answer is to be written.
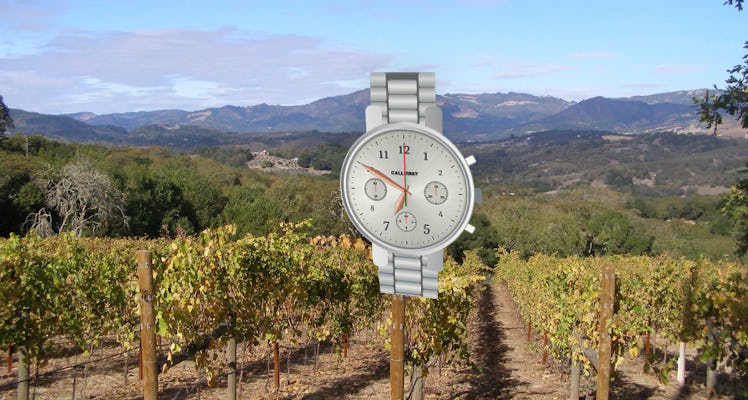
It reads {"hour": 6, "minute": 50}
